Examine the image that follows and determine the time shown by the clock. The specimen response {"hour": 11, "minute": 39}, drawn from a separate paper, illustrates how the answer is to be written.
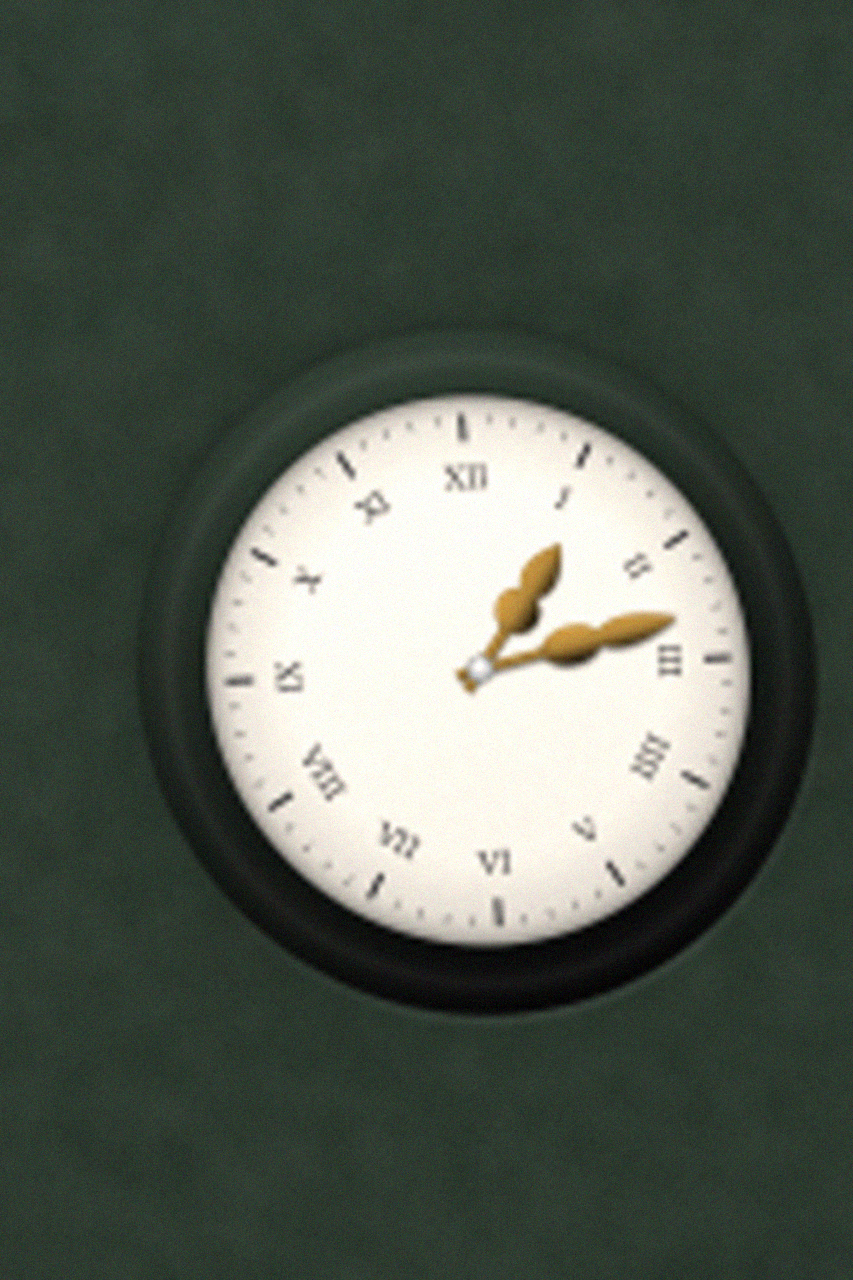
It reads {"hour": 1, "minute": 13}
